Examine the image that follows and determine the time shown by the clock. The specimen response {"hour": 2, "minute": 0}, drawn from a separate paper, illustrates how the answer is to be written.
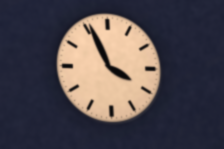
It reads {"hour": 3, "minute": 56}
